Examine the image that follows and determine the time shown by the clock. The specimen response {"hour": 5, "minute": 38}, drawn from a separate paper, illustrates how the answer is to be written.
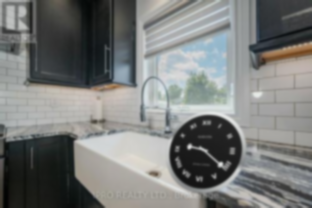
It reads {"hour": 9, "minute": 21}
